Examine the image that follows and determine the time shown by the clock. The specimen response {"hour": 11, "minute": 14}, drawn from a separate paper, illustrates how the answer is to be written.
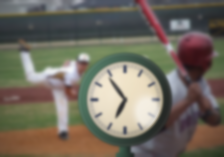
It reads {"hour": 6, "minute": 54}
